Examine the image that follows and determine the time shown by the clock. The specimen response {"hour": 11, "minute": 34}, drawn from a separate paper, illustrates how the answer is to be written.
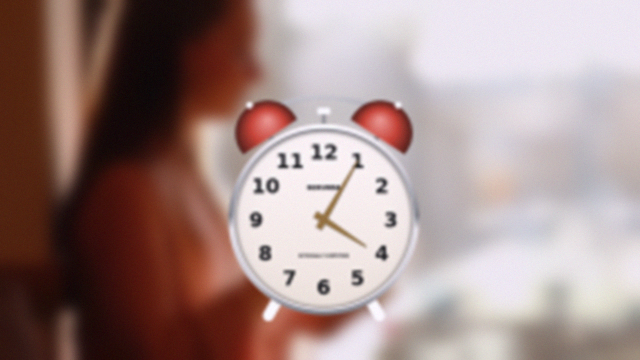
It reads {"hour": 4, "minute": 5}
